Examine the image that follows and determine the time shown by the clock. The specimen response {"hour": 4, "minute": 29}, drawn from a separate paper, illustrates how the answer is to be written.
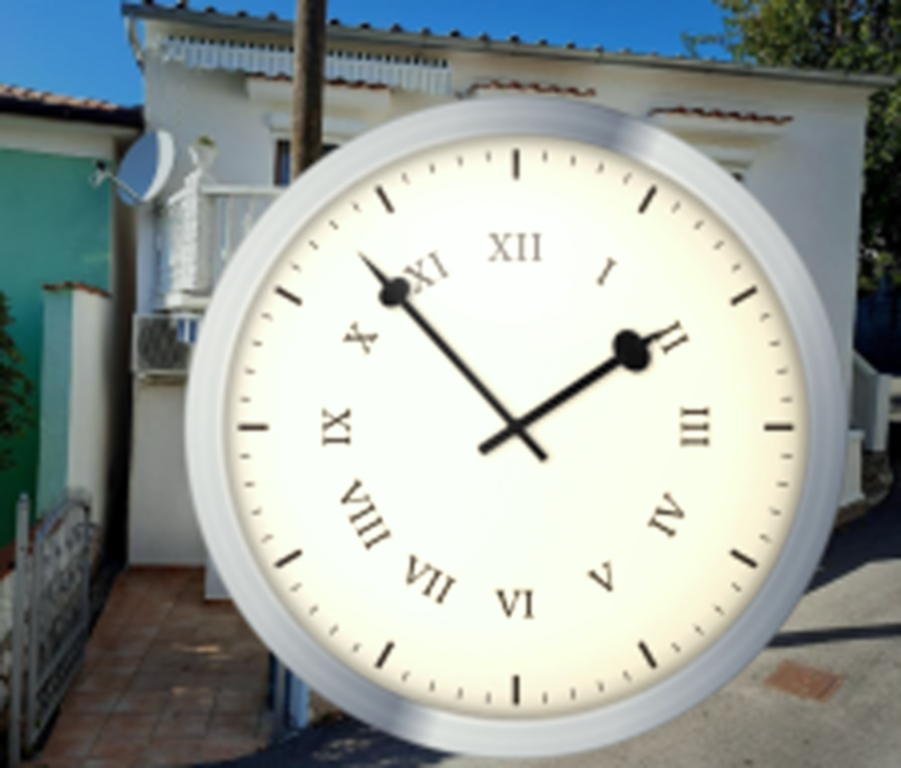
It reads {"hour": 1, "minute": 53}
